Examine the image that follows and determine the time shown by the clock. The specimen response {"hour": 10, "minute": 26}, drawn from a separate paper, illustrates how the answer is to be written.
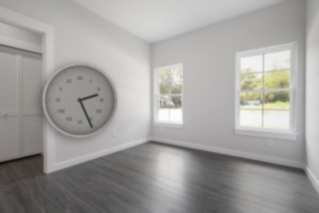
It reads {"hour": 2, "minute": 26}
